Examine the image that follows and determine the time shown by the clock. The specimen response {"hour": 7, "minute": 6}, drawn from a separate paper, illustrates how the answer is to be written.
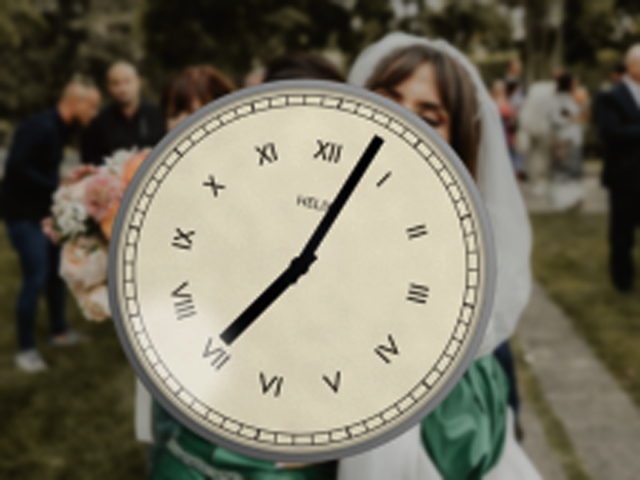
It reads {"hour": 7, "minute": 3}
